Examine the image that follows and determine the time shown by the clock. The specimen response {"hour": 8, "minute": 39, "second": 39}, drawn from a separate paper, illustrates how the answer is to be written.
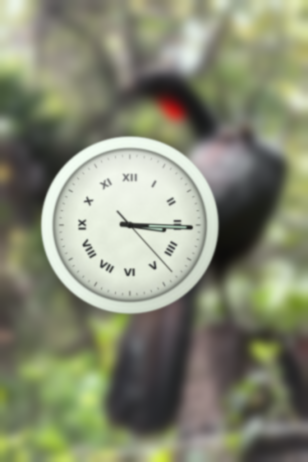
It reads {"hour": 3, "minute": 15, "second": 23}
